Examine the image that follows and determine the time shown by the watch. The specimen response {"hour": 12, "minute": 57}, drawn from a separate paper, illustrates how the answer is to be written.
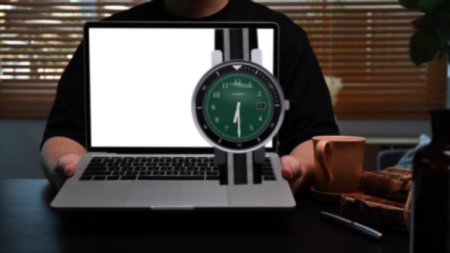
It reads {"hour": 6, "minute": 30}
